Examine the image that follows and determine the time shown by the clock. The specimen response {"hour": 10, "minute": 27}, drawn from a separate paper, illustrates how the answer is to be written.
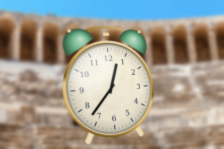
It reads {"hour": 12, "minute": 37}
